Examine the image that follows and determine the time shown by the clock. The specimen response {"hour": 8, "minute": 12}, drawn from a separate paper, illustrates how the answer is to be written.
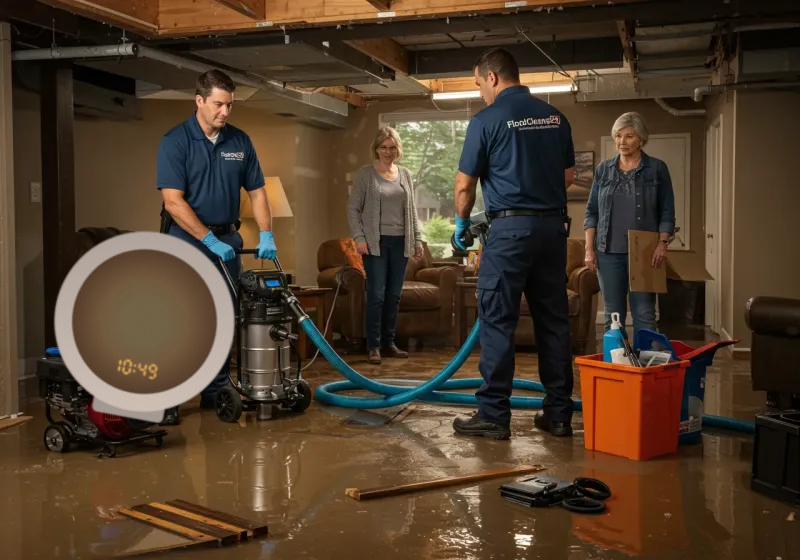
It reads {"hour": 10, "minute": 49}
